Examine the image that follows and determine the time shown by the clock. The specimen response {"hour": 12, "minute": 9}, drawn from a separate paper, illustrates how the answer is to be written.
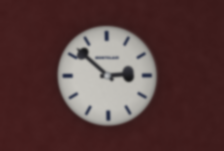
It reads {"hour": 2, "minute": 52}
